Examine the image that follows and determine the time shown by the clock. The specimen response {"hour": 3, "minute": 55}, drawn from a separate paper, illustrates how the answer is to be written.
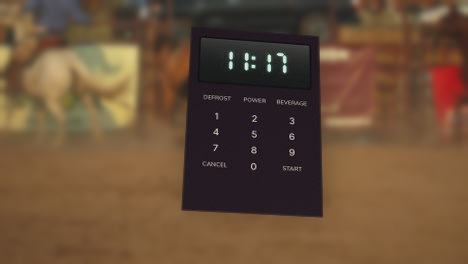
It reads {"hour": 11, "minute": 17}
